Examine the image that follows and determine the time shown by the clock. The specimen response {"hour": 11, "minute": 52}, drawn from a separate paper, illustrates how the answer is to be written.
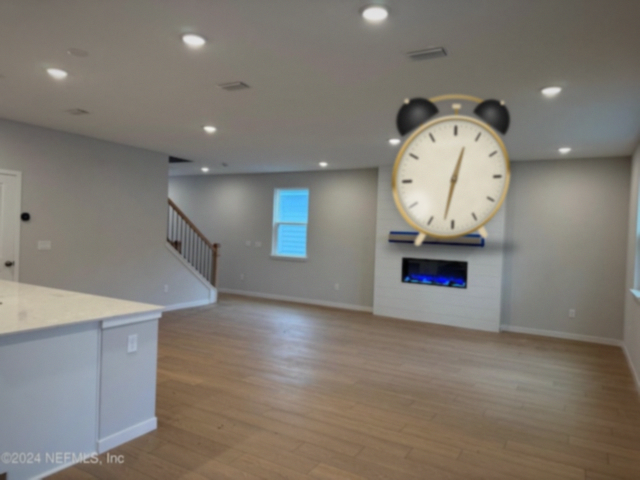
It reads {"hour": 12, "minute": 32}
